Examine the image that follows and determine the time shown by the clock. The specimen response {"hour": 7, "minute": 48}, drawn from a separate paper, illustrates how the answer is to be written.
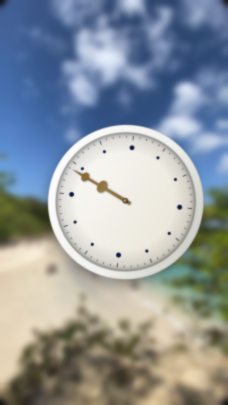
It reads {"hour": 9, "minute": 49}
